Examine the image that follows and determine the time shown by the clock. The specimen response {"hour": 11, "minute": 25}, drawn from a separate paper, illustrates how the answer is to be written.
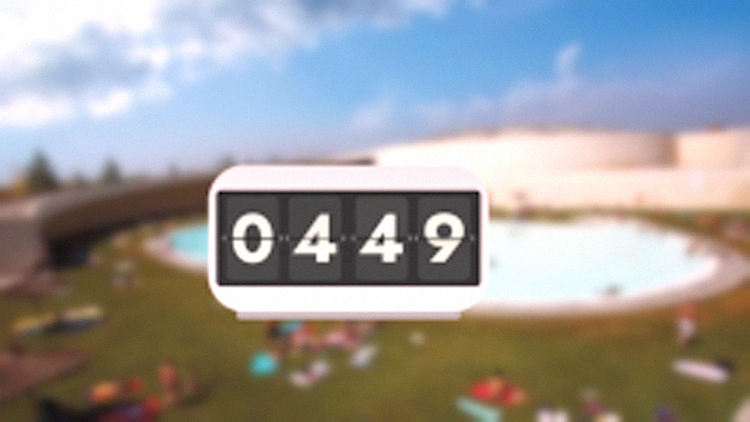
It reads {"hour": 4, "minute": 49}
